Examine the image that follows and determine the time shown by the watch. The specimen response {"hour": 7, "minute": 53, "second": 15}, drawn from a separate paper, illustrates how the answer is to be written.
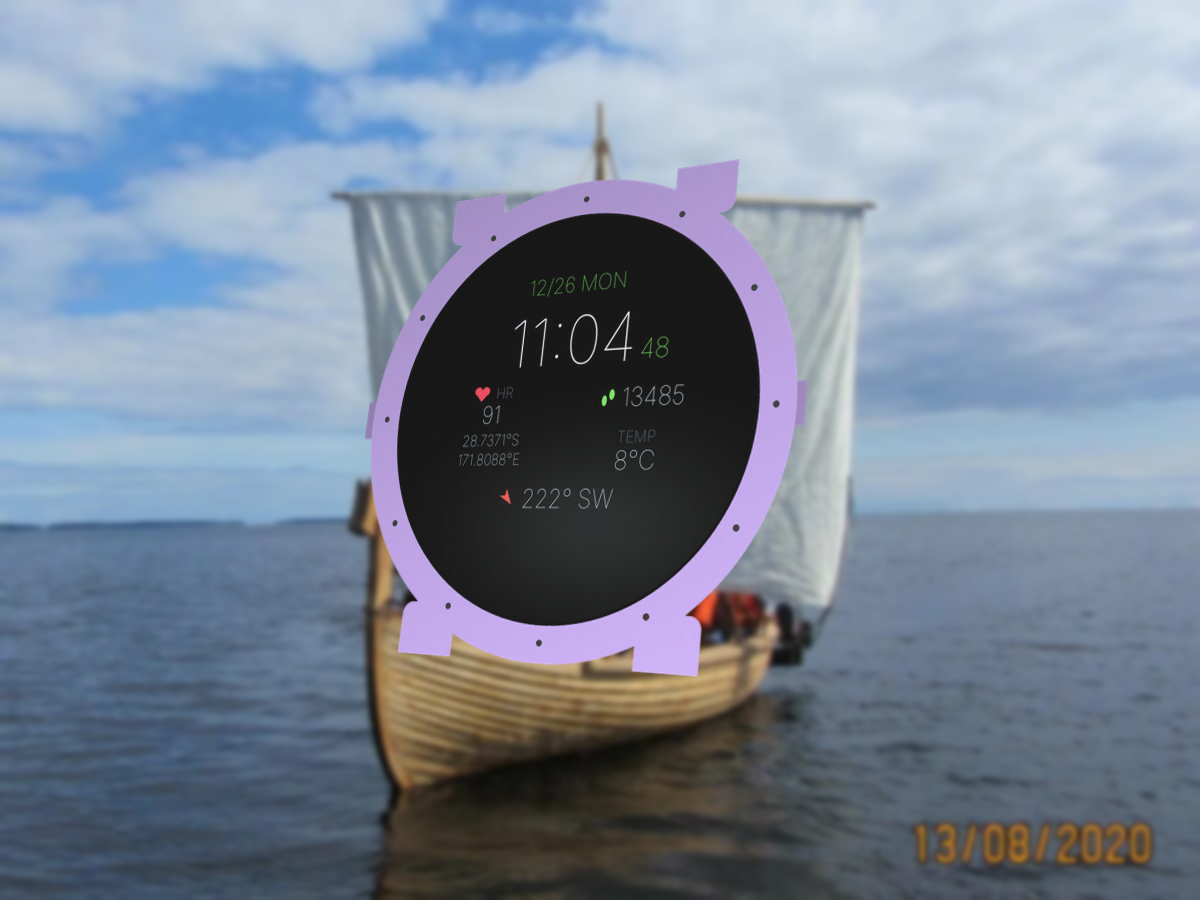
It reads {"hour": 11, "minute": 4, "second": 48}
